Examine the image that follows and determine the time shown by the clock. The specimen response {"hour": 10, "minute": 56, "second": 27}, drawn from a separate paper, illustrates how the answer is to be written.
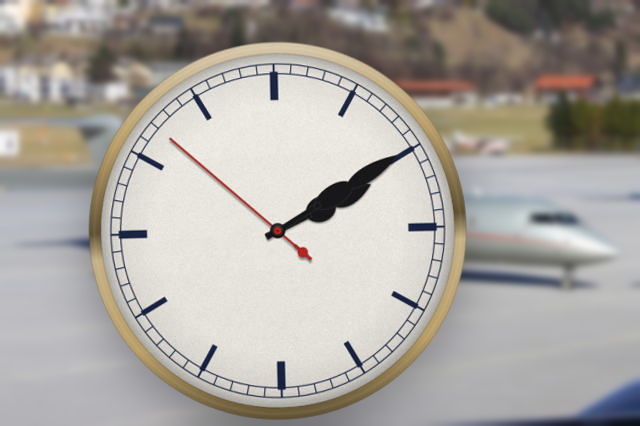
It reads {"hour": 2, "minute": 9, "second": 52}
